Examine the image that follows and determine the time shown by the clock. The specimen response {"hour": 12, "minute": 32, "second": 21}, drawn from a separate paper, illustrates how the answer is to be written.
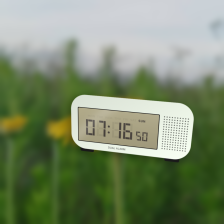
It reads {"hour": 7, "minute": 16, "second": 50}
